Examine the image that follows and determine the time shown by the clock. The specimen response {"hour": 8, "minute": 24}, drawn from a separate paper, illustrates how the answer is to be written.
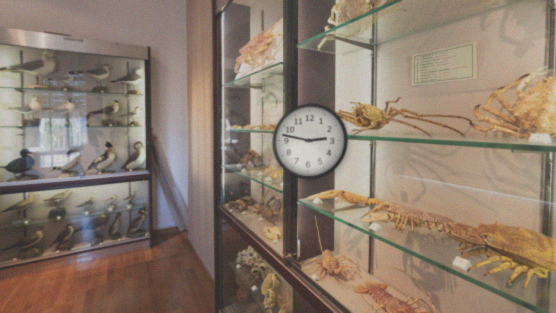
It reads {"hour": 2, "minute": 47}
